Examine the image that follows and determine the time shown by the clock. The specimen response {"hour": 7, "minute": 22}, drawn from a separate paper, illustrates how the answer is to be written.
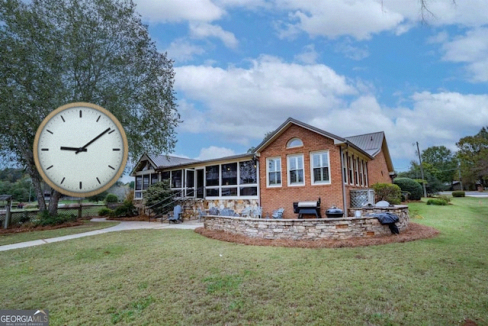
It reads {"hour": 9, "minute": 9}
